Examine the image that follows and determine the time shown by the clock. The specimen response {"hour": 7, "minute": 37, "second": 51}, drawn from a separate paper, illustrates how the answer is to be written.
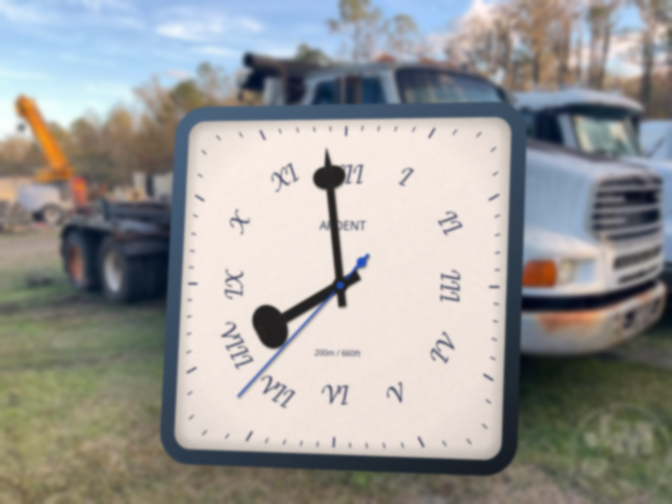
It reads {"hour": 7, "minute": 58, "second": 37}
